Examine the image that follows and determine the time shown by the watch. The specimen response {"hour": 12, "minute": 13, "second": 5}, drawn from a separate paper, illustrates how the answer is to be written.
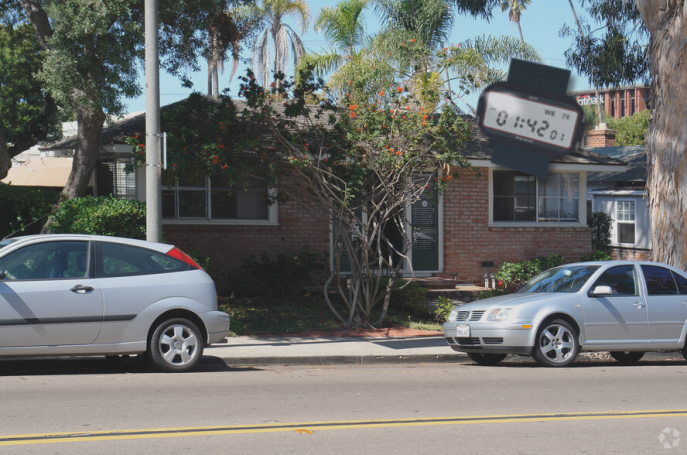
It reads {"hour": 1, "minute": 42, "second": 1}
